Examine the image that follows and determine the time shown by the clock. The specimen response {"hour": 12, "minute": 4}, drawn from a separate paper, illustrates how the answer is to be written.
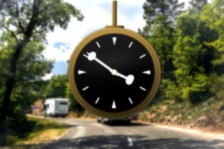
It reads {"hour": 3, "minute": 51}
